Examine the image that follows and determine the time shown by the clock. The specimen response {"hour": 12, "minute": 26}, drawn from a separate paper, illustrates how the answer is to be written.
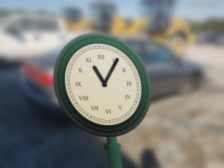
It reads {"hour": 11, "minute": 6}
